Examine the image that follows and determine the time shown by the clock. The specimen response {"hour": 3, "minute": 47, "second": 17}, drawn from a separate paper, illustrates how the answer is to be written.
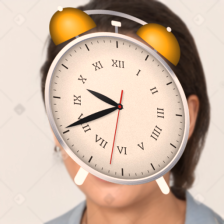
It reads {"hour": 9, "minute": 40, "second": 32}
